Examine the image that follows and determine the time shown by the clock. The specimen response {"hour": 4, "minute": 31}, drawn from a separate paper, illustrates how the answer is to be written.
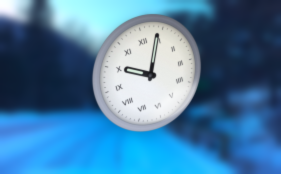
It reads {"hour": 10, "minute": 4}
